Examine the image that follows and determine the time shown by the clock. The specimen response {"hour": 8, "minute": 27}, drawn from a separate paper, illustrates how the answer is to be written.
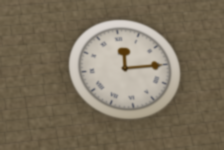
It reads {"hour": 12, "minute": 15}
